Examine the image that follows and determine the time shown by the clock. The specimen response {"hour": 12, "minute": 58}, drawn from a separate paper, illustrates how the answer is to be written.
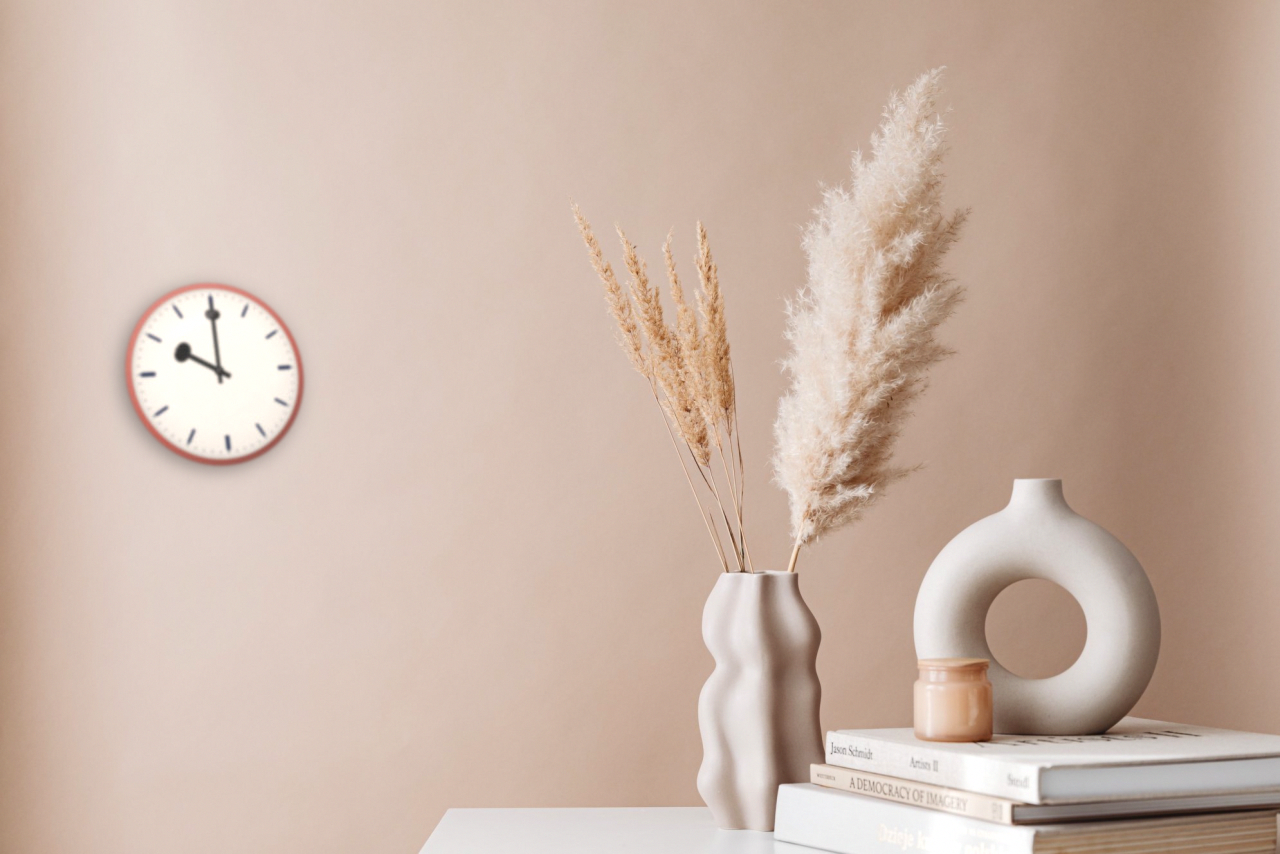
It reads {"hour": 10, "minute": 0}
